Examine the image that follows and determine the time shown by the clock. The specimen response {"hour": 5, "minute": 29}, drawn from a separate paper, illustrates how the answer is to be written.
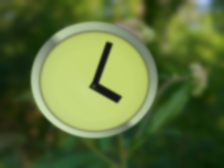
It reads {"hour": 4, "minute": 3}
